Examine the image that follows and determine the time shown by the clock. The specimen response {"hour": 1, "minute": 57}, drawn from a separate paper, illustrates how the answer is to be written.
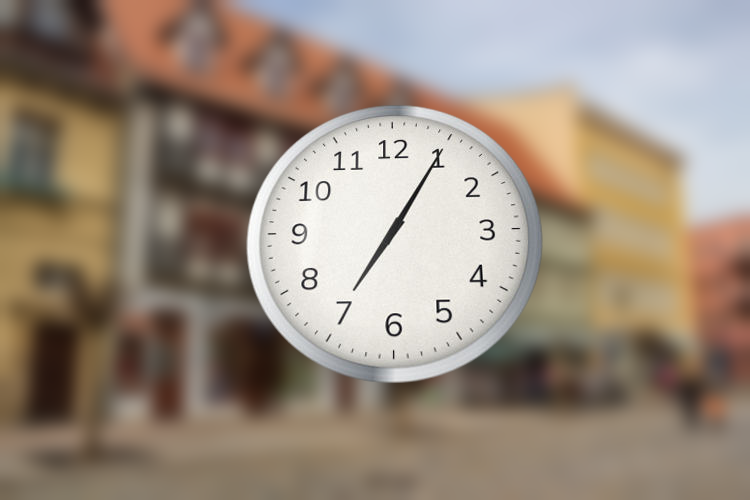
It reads {"hour": 7, "minute": 5}
